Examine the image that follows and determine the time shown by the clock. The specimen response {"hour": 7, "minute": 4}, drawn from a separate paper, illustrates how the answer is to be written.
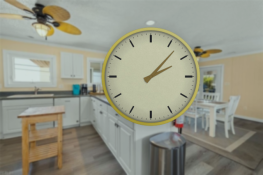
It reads {"hour": 2, "minute": 7}
